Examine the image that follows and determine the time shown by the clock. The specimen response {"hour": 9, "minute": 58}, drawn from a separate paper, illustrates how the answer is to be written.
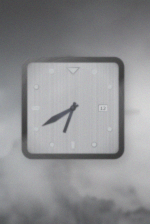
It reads {"hour": 6, "minute": 40}
